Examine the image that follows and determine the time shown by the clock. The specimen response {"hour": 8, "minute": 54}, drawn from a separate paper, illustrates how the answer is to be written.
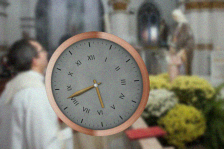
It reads {"hour": 5, "minute": 42}
